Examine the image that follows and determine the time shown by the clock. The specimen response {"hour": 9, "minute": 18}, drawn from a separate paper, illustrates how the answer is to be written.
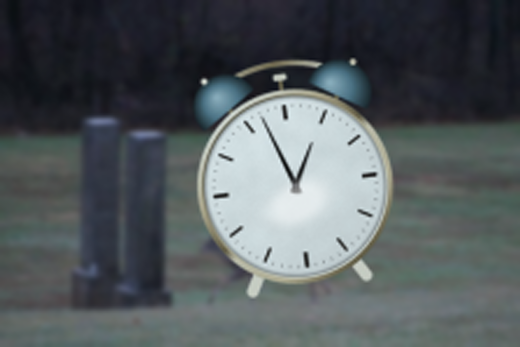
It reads {"hour": 12, "minute": 57}
